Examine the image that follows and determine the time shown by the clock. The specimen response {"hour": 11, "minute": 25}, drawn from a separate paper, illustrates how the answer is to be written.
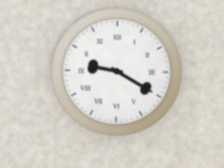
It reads {"hour": 9, "minute": 20}
